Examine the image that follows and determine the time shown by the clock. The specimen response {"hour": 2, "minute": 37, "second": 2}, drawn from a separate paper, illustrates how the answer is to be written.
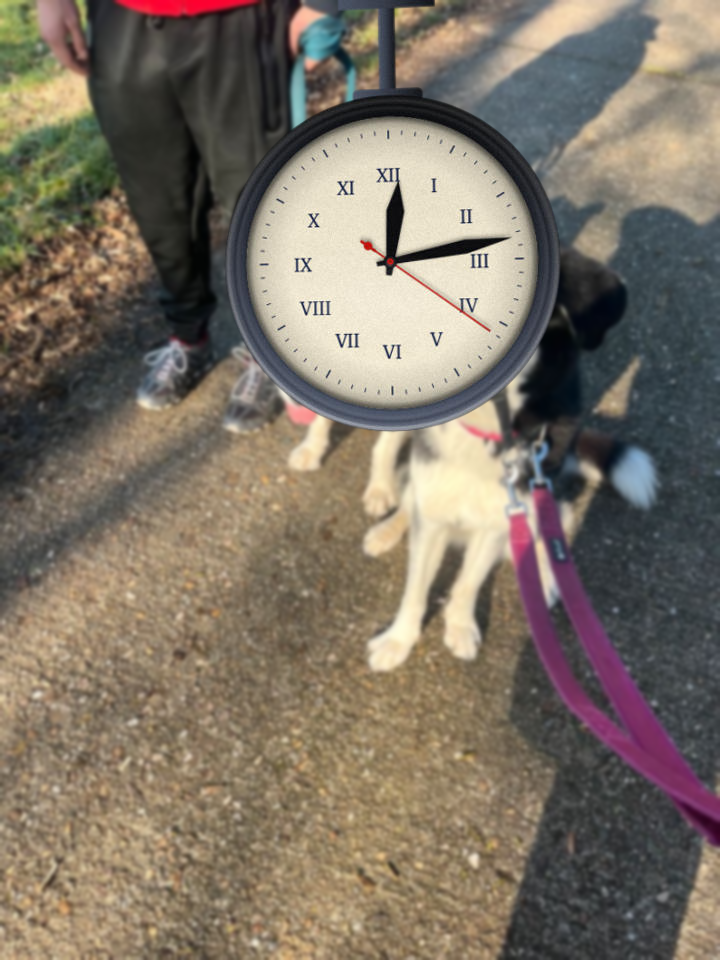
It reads {"hour": 12, "minute": 13, "second": 21}
